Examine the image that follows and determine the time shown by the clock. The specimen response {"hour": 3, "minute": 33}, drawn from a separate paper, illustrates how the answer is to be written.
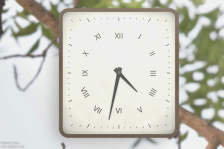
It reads {"hour": 4, "minute": 32}
